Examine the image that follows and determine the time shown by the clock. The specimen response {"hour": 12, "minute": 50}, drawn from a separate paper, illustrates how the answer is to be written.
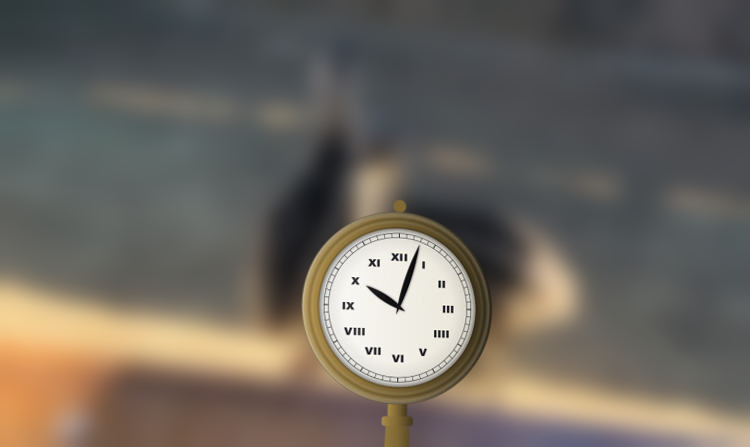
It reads {"hour": 10, "minute": 3}
